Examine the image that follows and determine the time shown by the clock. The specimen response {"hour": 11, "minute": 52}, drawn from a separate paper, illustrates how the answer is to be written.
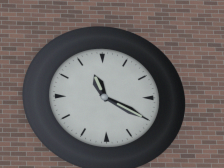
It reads {"hour": 11, "minute": 20}
